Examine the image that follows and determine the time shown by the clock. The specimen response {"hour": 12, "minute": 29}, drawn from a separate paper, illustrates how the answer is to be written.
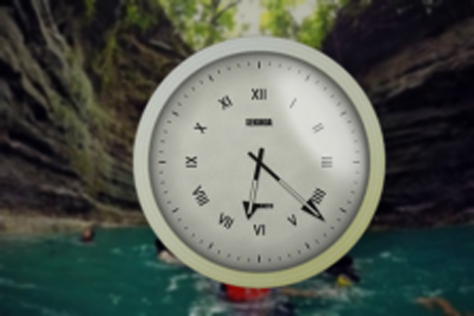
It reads {"hour": 6, "minute": 22}
